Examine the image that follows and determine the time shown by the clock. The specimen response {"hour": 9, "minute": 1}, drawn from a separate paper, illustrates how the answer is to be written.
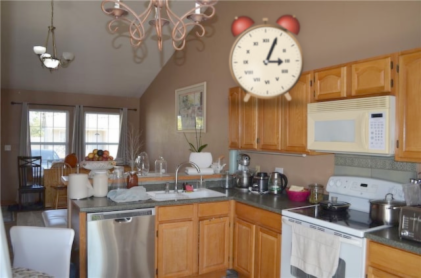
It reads {"hour": 3, "minute": 4}
